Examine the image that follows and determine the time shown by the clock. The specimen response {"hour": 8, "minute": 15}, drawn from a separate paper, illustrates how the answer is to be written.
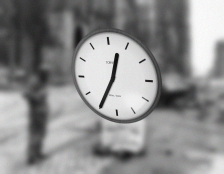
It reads {"hour": 12, "minute": 35}
